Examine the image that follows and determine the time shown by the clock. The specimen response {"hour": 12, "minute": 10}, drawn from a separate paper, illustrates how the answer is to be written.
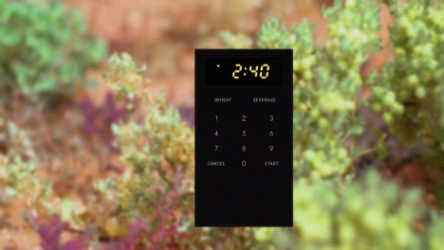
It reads {"hour": 2, "minute": 40}
